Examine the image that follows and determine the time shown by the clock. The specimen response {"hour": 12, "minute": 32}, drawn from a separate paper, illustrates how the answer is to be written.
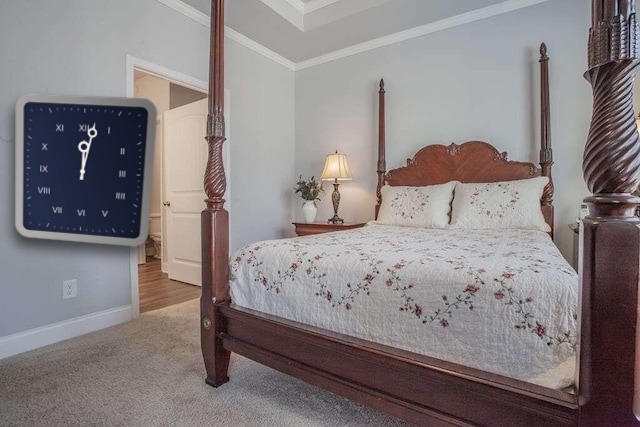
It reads {"hour": 12, "minute": 2}
